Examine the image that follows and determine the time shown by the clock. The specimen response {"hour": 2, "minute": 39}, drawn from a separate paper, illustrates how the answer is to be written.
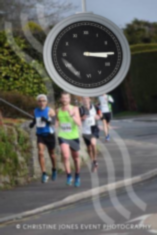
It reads {"hour": 3, "minute": 15}
